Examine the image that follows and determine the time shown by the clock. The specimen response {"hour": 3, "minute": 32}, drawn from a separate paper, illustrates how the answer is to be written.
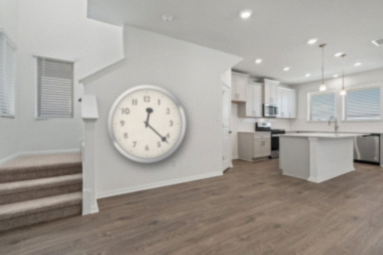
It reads {"hour": 12, "minute": 22}
